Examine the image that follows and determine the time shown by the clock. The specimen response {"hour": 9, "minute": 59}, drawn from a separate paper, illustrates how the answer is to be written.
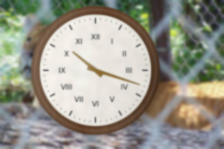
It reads {"hour": 10, "minute": 18}
